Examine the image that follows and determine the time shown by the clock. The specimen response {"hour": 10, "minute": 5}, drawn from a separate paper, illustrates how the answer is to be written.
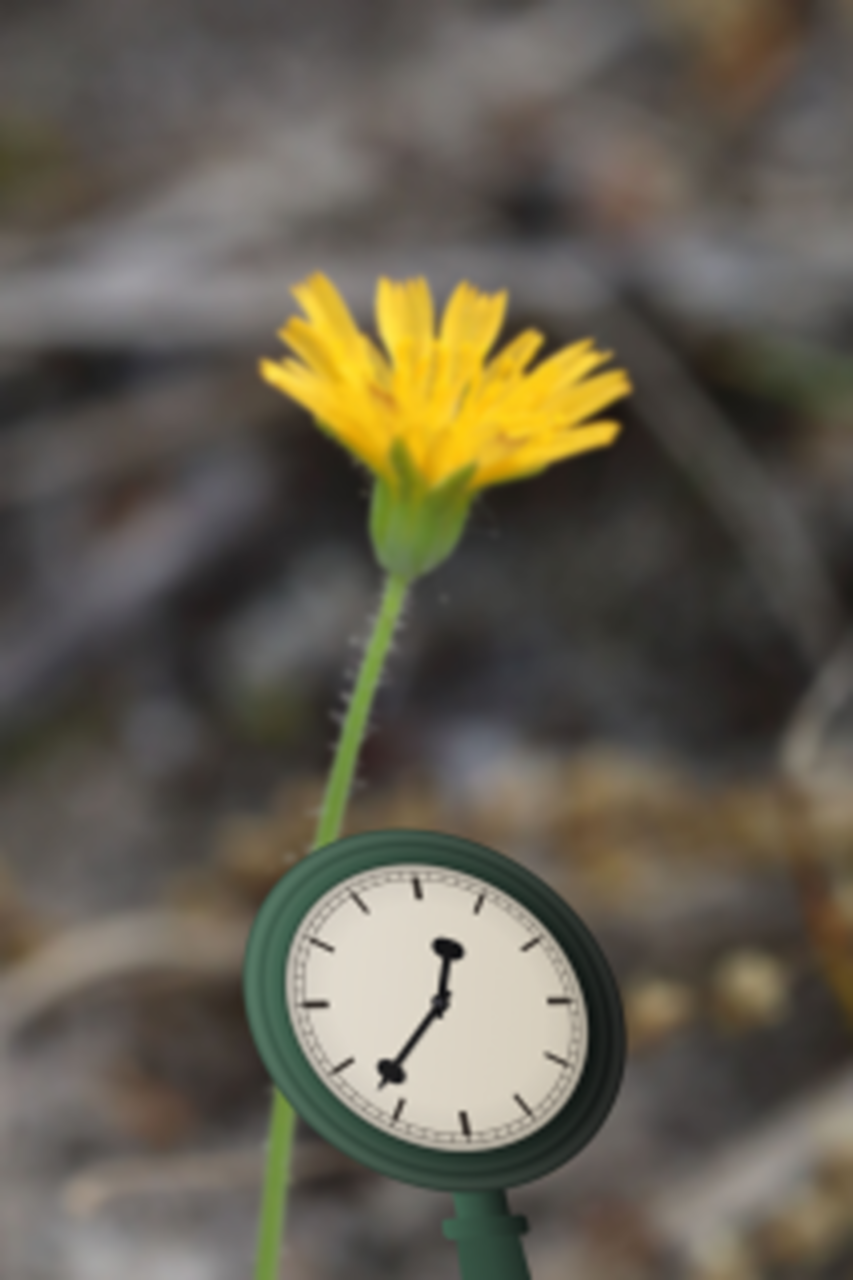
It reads {"hour": 12, "minute": 37}
